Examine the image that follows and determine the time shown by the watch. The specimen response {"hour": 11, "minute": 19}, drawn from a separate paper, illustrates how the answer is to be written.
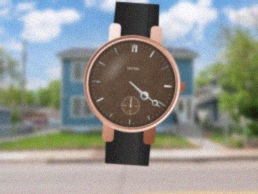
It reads {"hour": 4, "minute": 21}
